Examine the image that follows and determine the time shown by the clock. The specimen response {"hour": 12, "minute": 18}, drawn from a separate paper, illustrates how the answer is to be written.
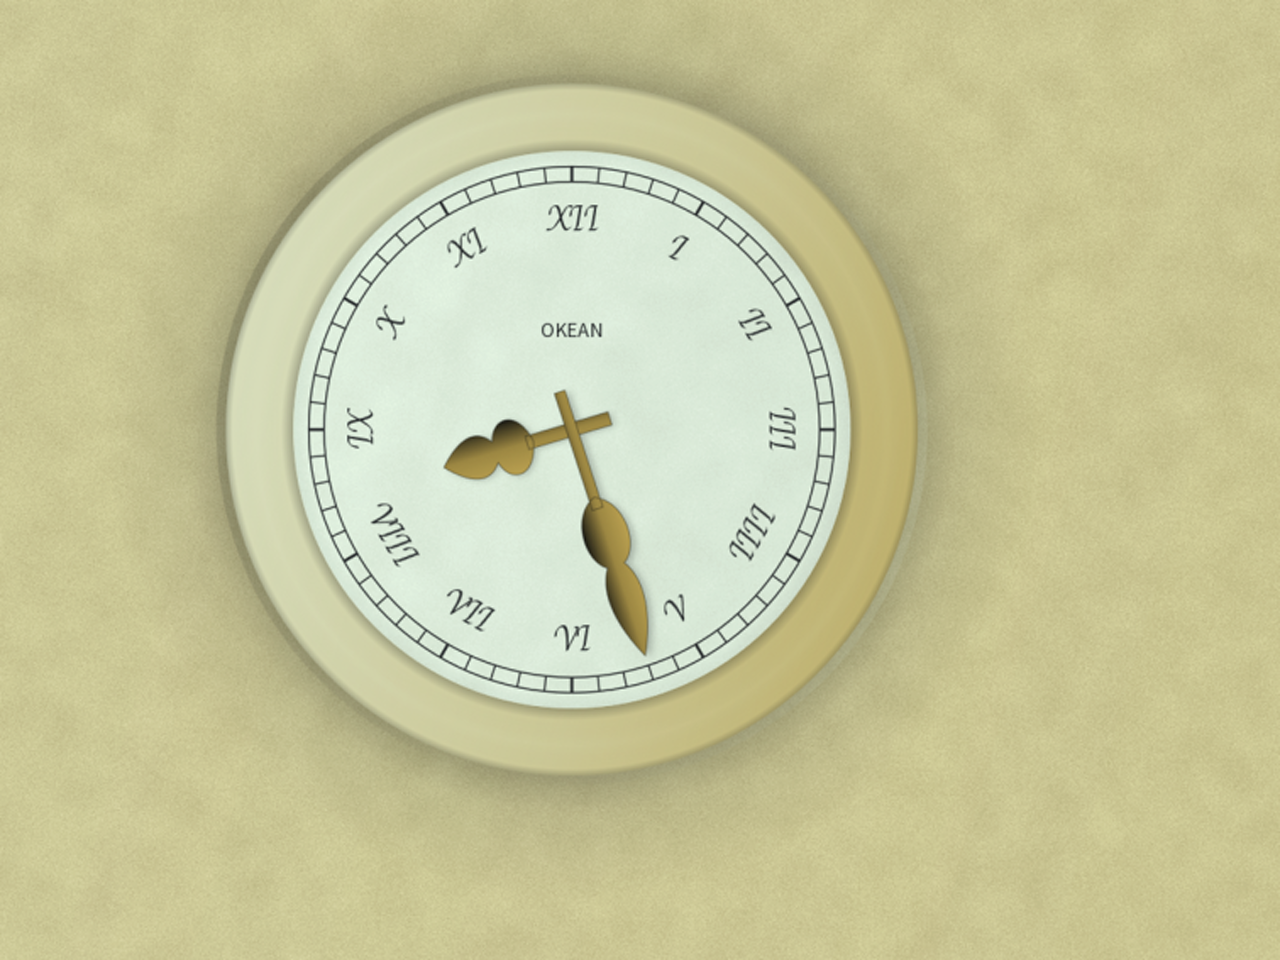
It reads {"hour": 8, "minute": 27}
